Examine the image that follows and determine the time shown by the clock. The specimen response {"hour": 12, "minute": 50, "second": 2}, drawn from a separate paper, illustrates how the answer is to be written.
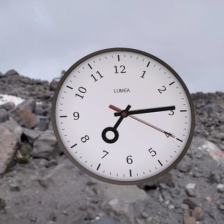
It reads {"hour": 7, "minute": 14, "second": 20}
